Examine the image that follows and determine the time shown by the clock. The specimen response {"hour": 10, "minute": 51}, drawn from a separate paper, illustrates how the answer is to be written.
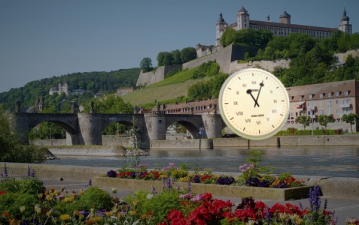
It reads {"hour": 11, "minute": 4}
